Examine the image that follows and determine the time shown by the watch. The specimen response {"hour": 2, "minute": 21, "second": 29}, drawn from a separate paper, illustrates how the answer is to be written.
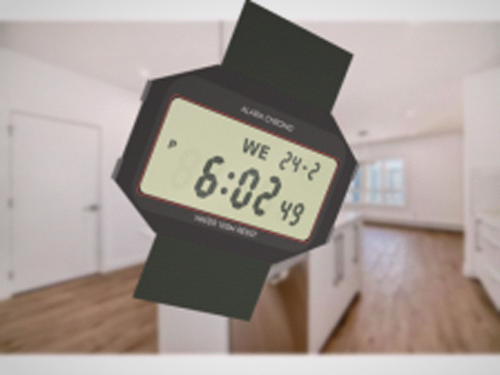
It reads {"hour": 6, "minute": 2, "second": 49}
